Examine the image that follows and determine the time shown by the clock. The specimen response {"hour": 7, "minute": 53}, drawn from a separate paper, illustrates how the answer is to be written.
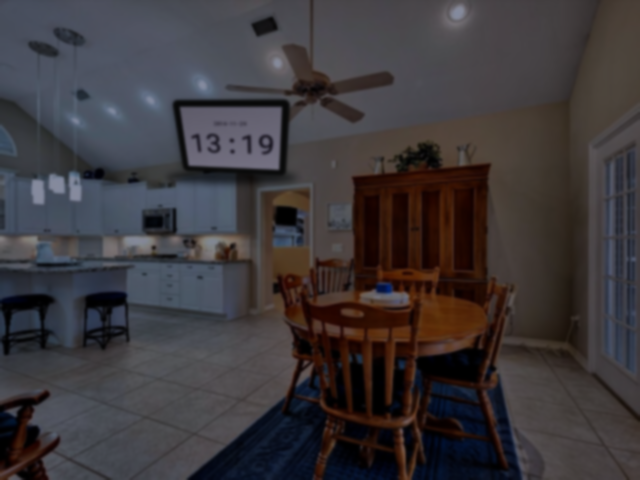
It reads {"hour": 13, "minute": 19}
